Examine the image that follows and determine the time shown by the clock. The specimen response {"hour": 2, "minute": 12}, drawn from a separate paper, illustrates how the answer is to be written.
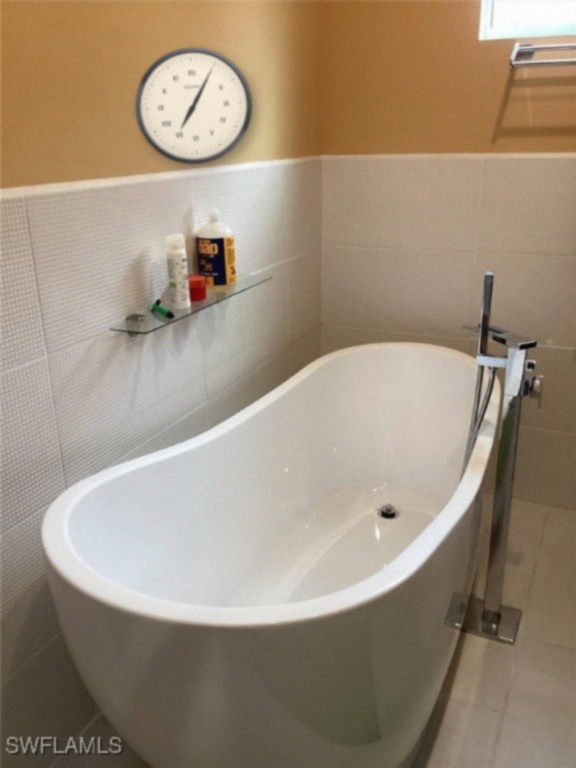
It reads {"hour": 7, "minute": 5}
